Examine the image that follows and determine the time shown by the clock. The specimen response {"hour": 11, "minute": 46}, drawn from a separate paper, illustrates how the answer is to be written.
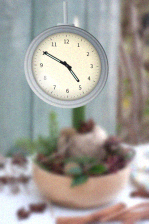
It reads {"hour": 4, "minute": 50}
